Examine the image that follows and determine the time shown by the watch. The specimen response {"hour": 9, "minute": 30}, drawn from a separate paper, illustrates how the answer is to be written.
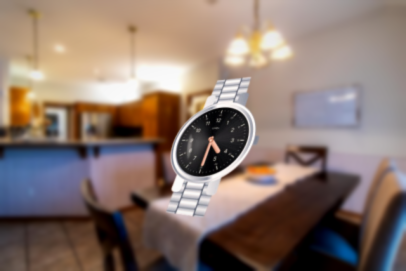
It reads {"hour": 4, "minute": 30}
